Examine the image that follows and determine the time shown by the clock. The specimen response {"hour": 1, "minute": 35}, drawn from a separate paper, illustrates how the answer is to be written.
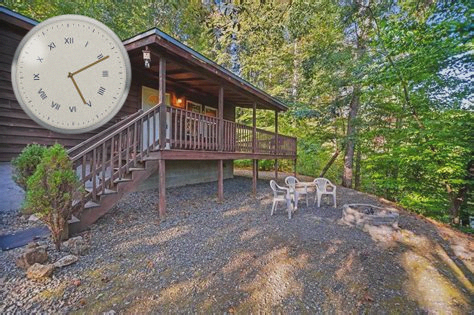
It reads {"hour": 5, "minute": 11}
